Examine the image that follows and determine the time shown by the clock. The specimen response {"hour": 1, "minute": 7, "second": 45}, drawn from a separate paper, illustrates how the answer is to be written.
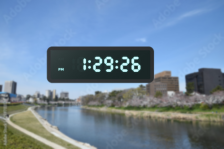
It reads {"hour": 1, "minute": 29, "second": 26}
